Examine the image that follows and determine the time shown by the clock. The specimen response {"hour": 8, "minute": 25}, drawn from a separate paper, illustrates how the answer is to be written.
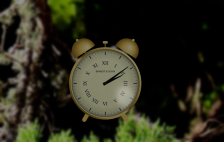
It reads {"hour": 2, "minute": 9}
